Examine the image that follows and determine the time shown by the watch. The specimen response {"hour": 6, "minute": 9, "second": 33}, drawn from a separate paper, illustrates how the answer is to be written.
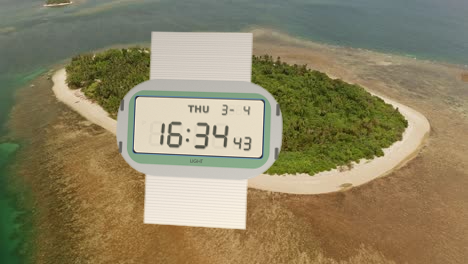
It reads {"hour": 16, "minute": 34, "second": 43}
